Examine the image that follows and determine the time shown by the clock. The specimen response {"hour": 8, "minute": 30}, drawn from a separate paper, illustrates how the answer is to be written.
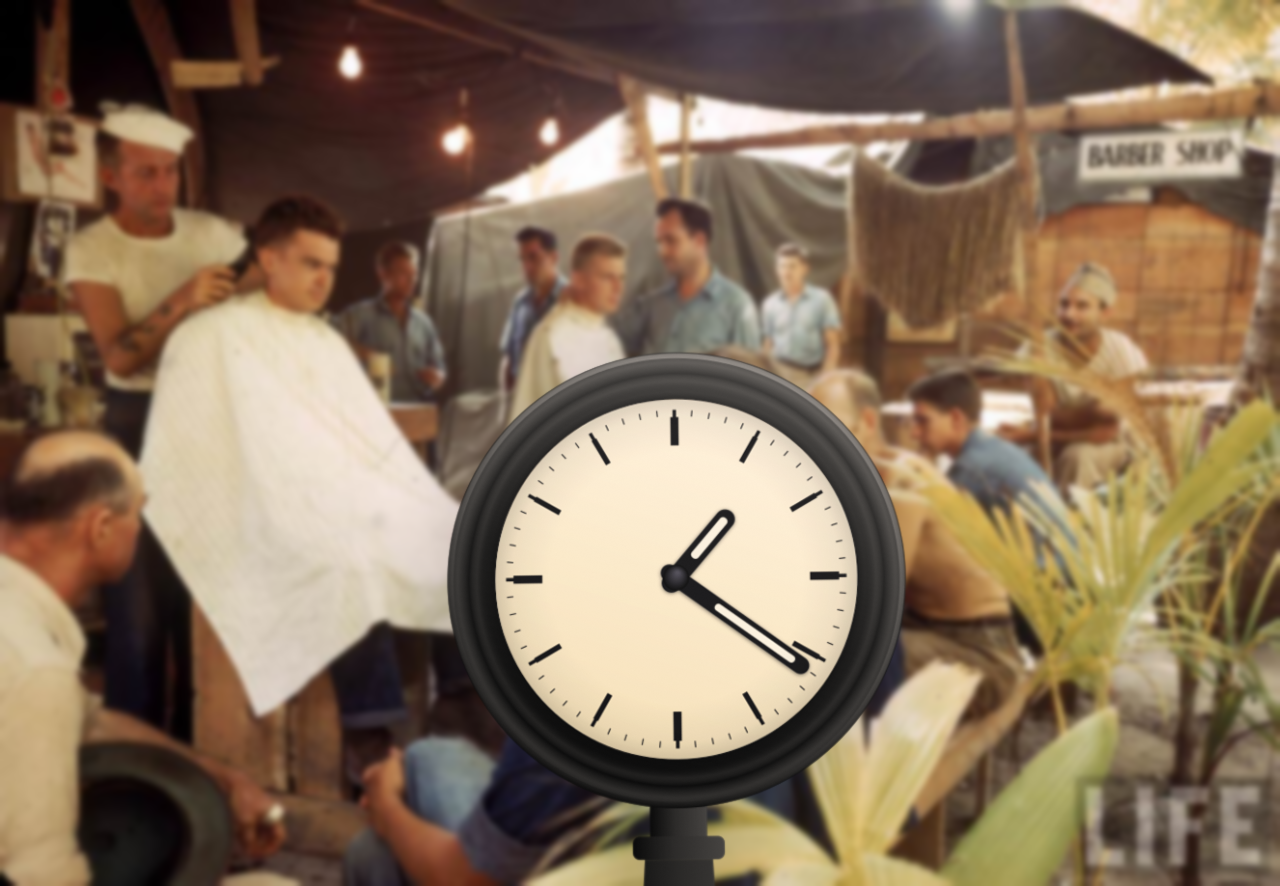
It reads {"hour": 1, "minute": 21}
